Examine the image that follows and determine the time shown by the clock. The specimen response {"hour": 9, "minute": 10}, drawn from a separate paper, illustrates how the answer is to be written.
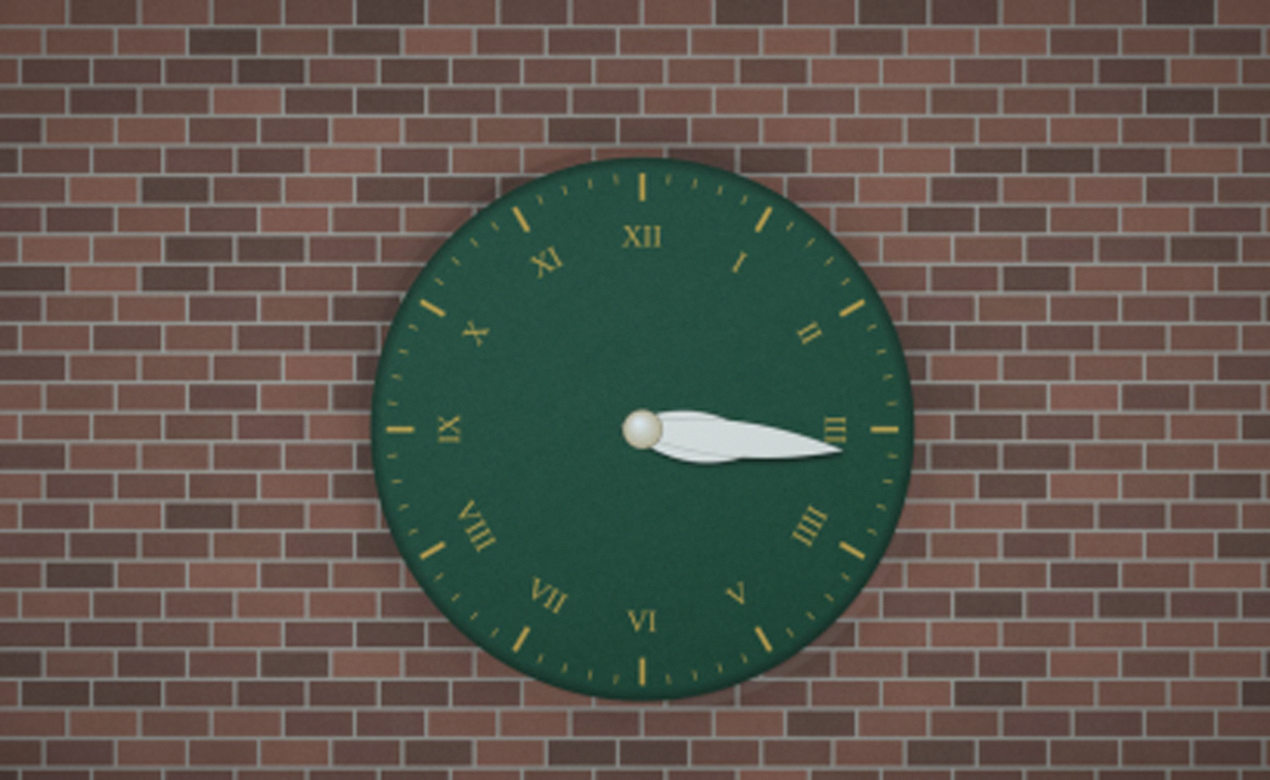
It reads {"hour": 3, "minute": 16}
